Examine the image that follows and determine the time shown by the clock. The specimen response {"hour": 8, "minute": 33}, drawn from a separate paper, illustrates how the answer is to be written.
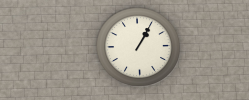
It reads {"hour": 1, "minute": 5}
